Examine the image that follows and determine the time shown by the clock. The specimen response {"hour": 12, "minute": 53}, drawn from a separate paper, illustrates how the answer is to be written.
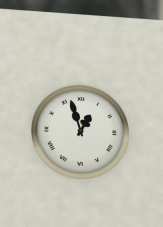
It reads {"hour": 12, "minute": 57}
